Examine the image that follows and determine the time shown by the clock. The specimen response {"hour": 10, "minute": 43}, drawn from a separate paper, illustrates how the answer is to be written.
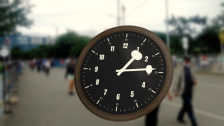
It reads {"hour": 1, "minute": 14}
